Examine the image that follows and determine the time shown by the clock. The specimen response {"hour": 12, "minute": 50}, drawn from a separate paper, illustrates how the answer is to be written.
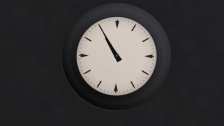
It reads {"hour": 10, "minute": 55}
